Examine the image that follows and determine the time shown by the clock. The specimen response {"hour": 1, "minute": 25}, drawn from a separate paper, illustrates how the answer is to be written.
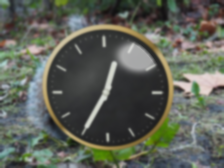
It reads {"hour": 12, "minute": 35}
